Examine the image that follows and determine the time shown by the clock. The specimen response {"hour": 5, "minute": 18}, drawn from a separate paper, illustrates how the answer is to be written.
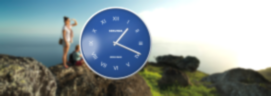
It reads {"hour": 1, "minute": 19}
